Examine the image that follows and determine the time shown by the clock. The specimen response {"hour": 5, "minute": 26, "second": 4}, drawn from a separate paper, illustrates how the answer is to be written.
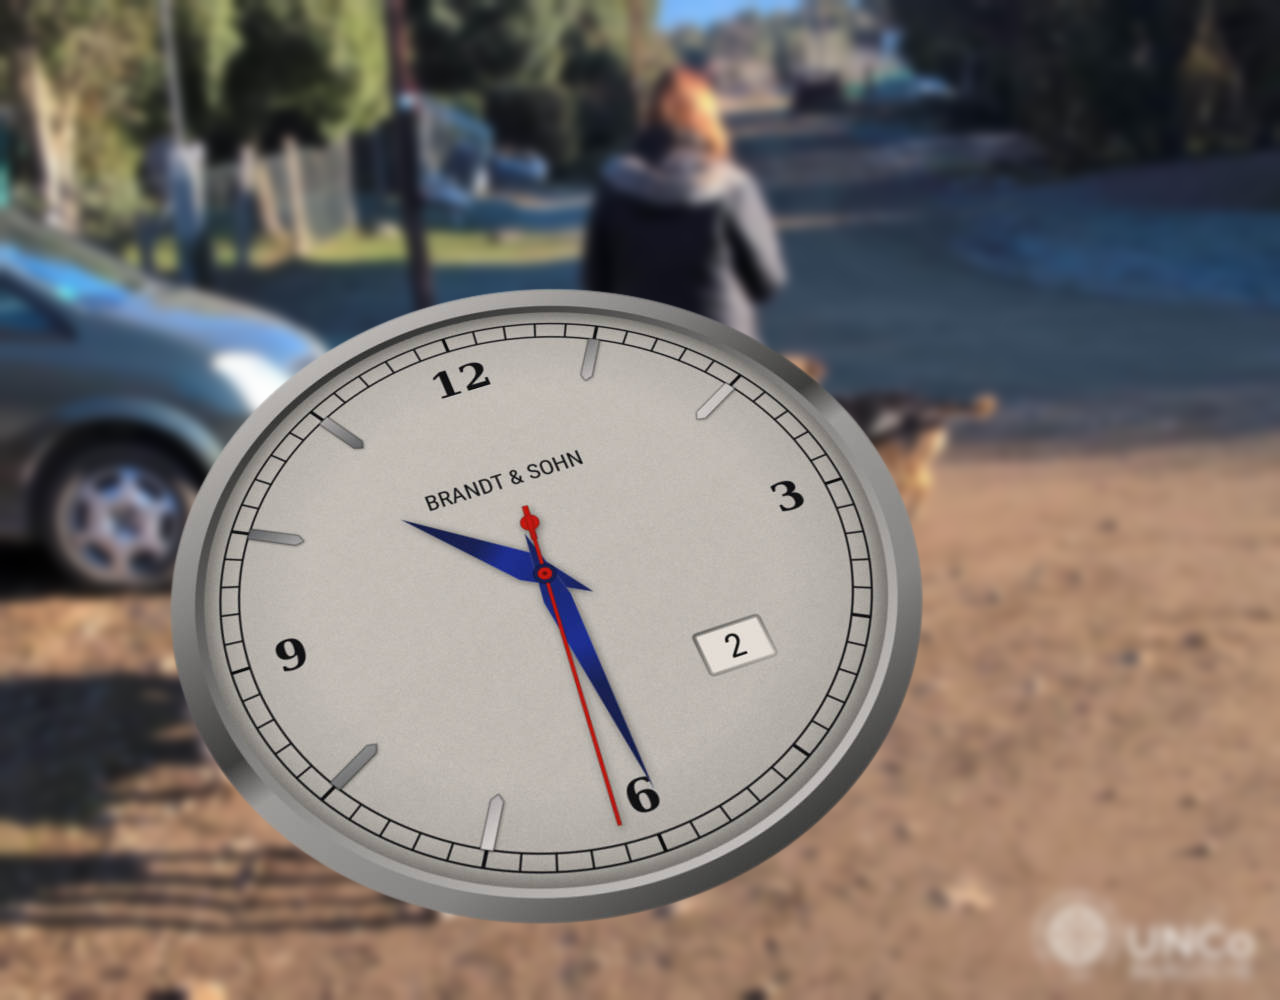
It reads {"hour": 10, "minute": 29, "second": 31}
